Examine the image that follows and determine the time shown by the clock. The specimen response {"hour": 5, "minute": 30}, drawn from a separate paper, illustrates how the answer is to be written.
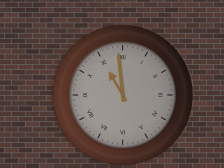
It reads {"hour": 10, "minute": 59}
